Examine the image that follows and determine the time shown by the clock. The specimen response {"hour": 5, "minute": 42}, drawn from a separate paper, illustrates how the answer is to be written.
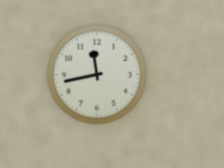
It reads {"hour": 11, "minute": 43}
